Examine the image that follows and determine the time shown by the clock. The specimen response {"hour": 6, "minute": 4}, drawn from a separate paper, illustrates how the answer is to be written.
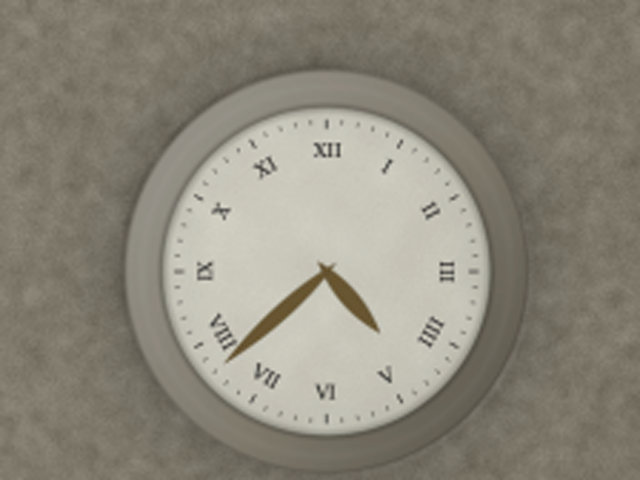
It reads {"hour": 4, "minute": 38}
